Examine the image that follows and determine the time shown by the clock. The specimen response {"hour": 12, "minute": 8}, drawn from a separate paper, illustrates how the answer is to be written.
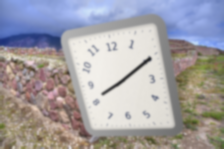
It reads {"hour": 8, "minute": 10}
